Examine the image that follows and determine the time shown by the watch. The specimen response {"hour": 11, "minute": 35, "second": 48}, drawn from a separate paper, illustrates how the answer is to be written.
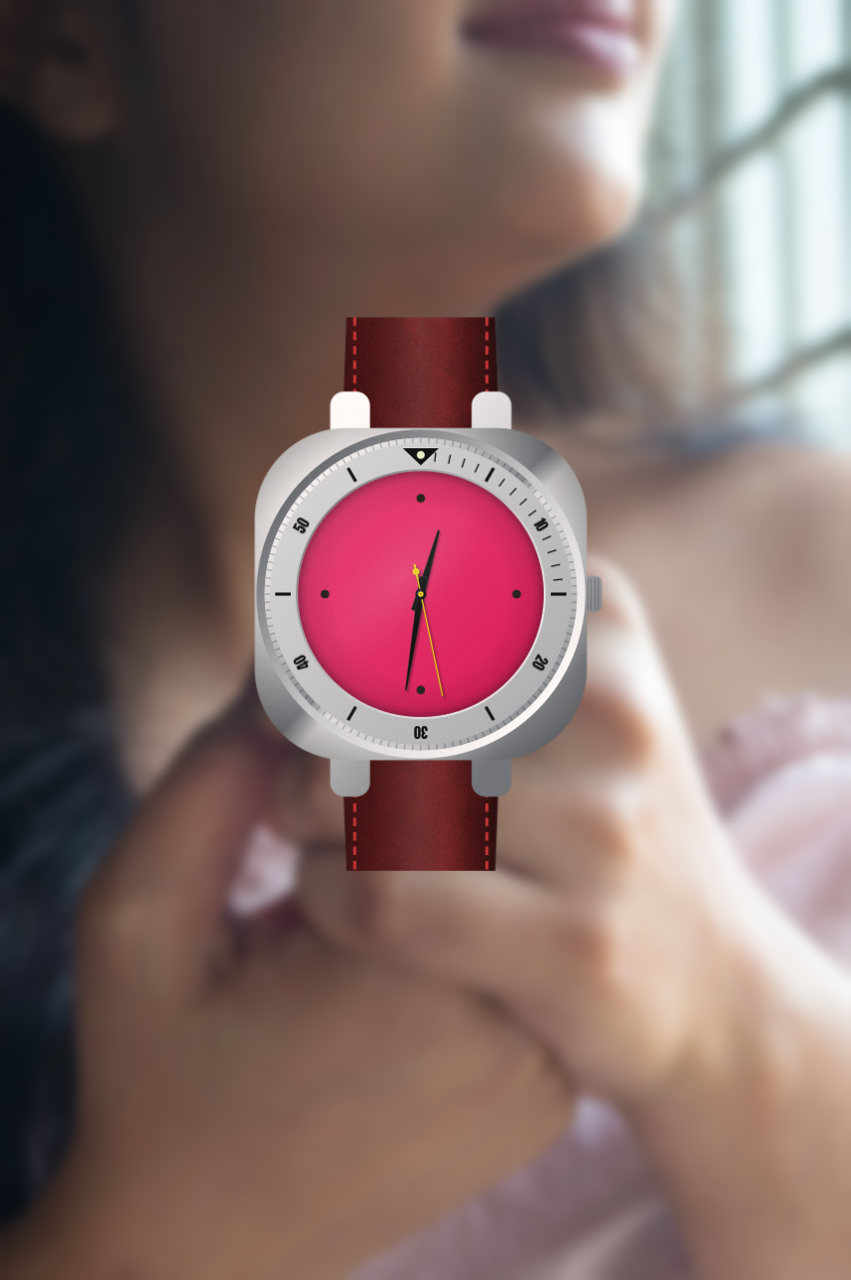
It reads {"hour": 12, "minute": 31, "second": 28}
